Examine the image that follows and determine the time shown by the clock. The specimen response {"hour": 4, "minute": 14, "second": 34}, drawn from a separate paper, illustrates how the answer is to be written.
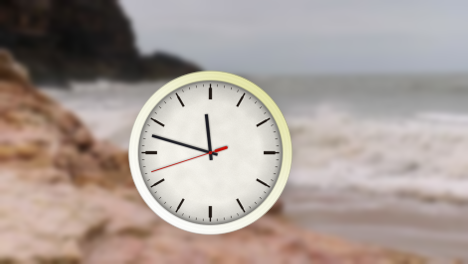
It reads {"hour": 11, "minute": 47, "second": 42}
